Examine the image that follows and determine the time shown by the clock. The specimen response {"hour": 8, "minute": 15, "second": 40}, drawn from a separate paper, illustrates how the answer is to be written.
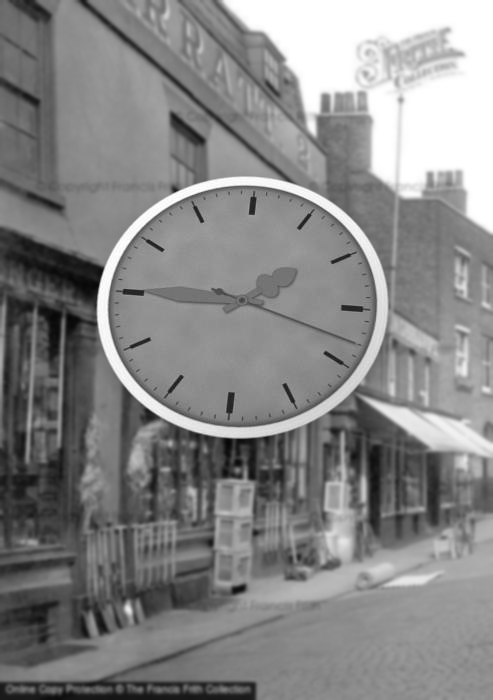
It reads {"hour": 1, "minute": 45, "second": 18}
